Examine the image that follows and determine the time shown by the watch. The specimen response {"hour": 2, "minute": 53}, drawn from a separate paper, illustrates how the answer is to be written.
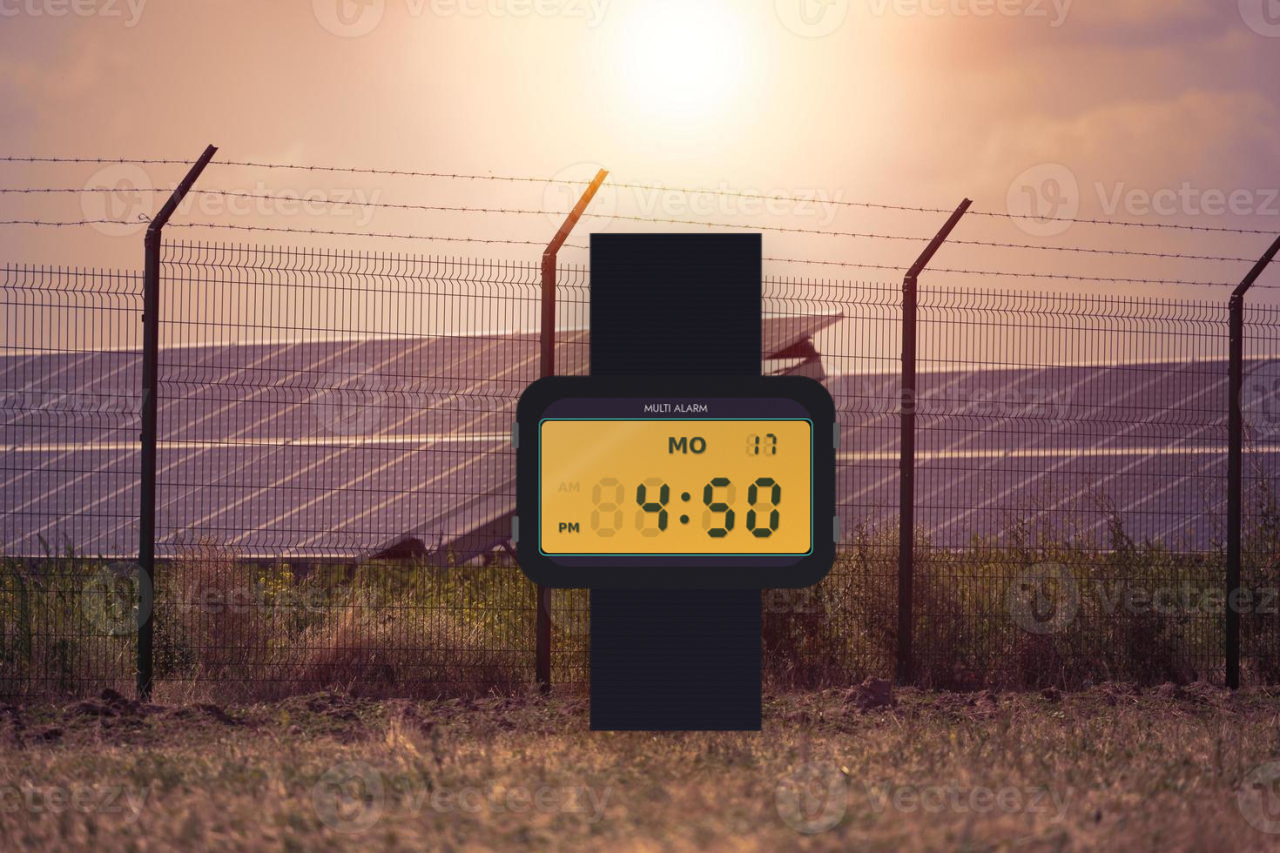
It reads {"hour": 4, "minute": 50}
